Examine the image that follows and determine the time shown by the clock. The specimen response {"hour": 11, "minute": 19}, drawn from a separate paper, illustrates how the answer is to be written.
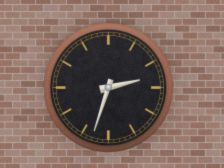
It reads {"hour": 2, "minute": 33}
